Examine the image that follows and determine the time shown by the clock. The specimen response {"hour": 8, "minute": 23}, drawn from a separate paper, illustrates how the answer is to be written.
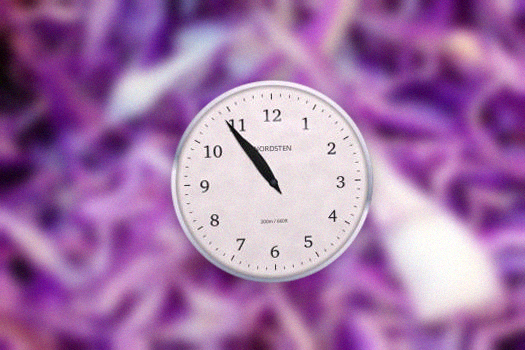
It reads {"hour": 10, "minute": 54}
